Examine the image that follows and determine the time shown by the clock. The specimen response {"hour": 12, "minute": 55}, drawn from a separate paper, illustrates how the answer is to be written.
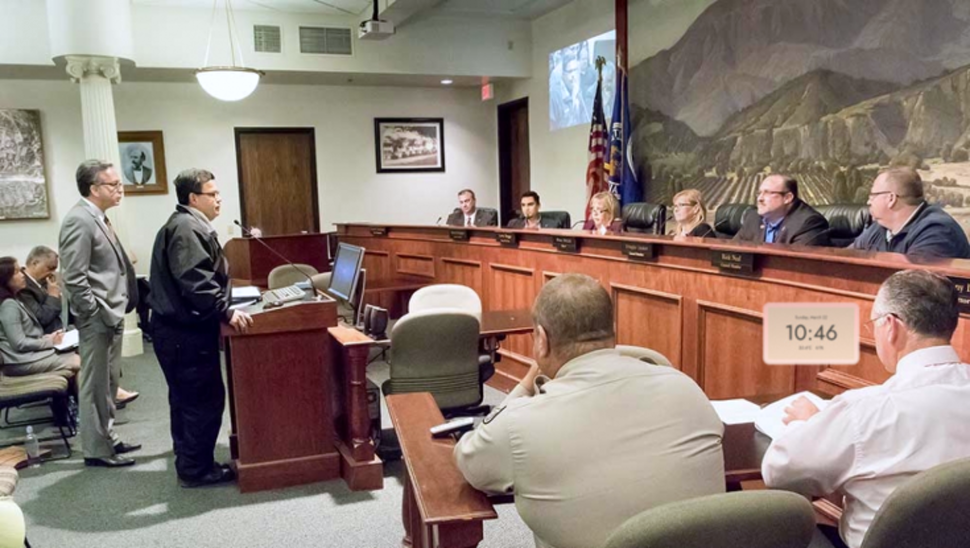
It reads {"hour": 10, "minute": 46}
